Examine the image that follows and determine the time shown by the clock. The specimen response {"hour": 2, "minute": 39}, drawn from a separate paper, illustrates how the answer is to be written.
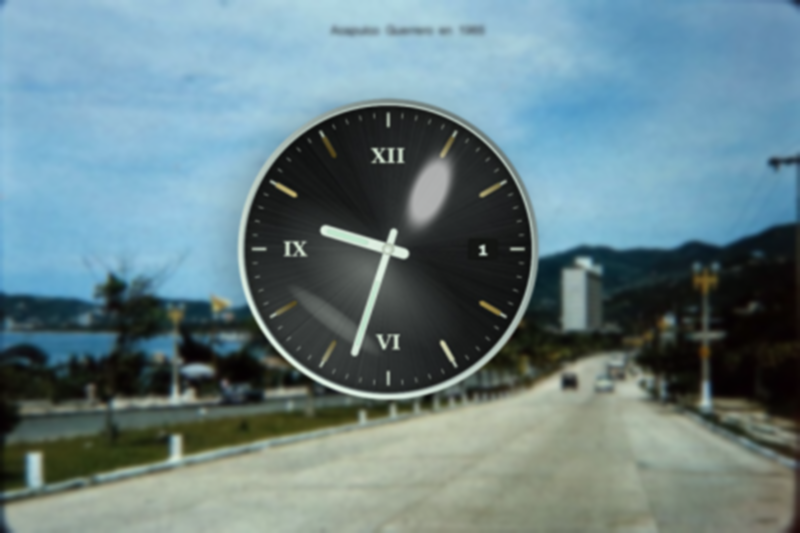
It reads {"hour": 9, "minute": 33}
